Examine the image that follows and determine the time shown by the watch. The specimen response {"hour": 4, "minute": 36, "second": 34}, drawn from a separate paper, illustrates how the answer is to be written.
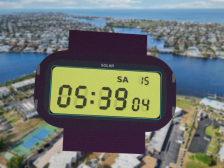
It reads {"hour": 5, "minute": 39, "second": 4}
